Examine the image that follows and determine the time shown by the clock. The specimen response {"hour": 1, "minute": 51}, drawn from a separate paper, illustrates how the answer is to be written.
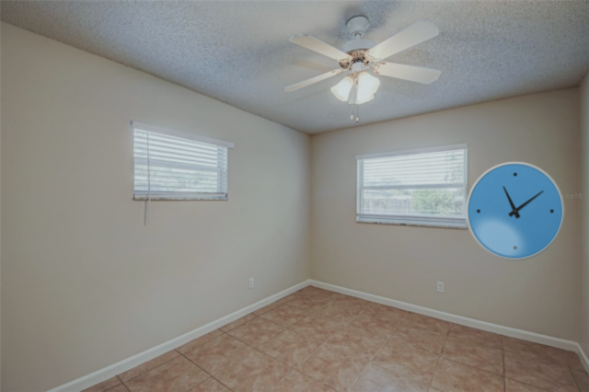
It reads {"hour": 11, "minute": 9}
